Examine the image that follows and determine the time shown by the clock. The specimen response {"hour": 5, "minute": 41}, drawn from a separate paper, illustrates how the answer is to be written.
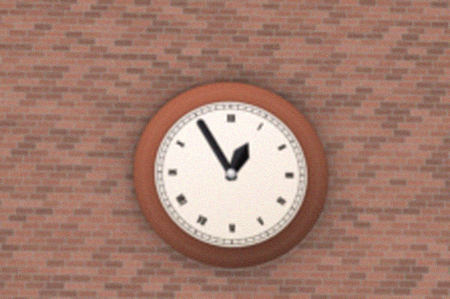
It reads {"hour": 12, "minute": 55}
